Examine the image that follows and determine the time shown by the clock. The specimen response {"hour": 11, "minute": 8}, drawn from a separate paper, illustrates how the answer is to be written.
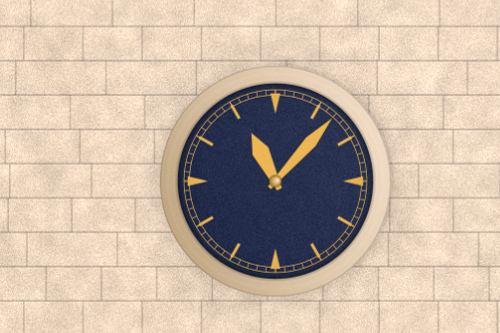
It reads {"hour": 11, "minute": 7}
